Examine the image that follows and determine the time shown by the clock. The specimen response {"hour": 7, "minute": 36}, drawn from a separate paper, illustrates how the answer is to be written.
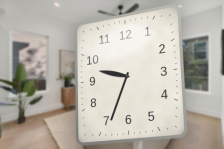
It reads {"hour": 9, "minute": 34}
